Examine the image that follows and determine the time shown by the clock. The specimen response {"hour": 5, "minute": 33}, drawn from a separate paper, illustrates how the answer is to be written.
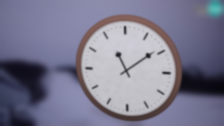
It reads {"hour": 11, "minute": 9}
